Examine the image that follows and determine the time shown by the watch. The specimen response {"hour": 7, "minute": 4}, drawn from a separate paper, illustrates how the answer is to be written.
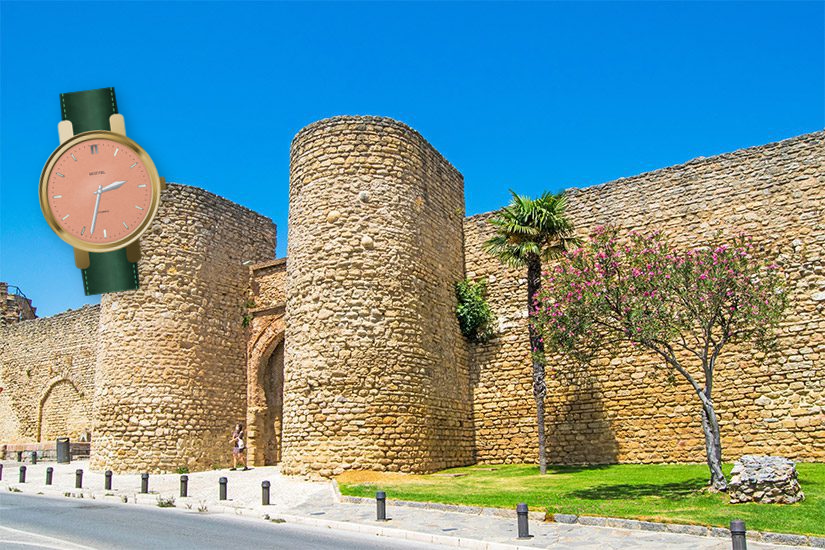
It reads {"hour": 2, "minute": 33}
